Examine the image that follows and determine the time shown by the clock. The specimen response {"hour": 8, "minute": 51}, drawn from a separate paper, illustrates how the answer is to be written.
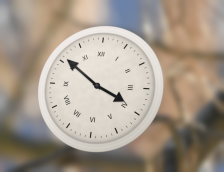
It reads {"hour": 3, "minute": 51}
